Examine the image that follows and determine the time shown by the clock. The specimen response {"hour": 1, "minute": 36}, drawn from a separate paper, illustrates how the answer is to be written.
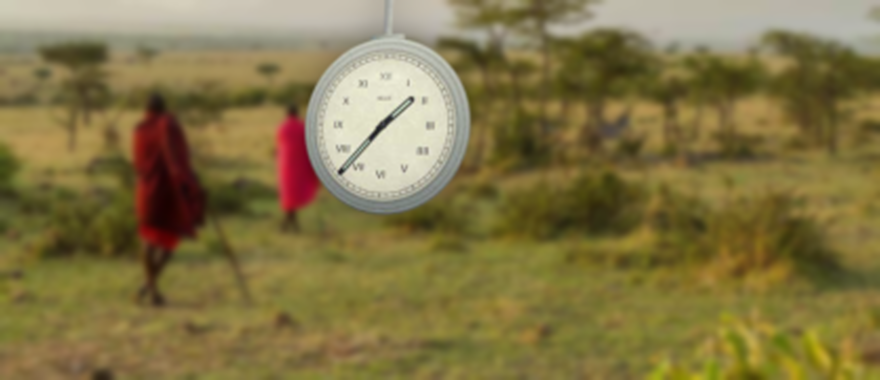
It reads {"hour": 1, "minute": 37}
